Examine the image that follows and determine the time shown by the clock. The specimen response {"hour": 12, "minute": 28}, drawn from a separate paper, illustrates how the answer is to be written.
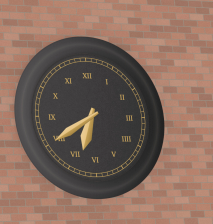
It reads {"hour": 6, "minute": 40}
